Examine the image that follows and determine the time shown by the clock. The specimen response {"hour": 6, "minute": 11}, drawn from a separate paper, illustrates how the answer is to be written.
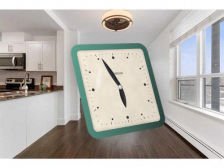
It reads {"hour": 5, "minute": 56}
